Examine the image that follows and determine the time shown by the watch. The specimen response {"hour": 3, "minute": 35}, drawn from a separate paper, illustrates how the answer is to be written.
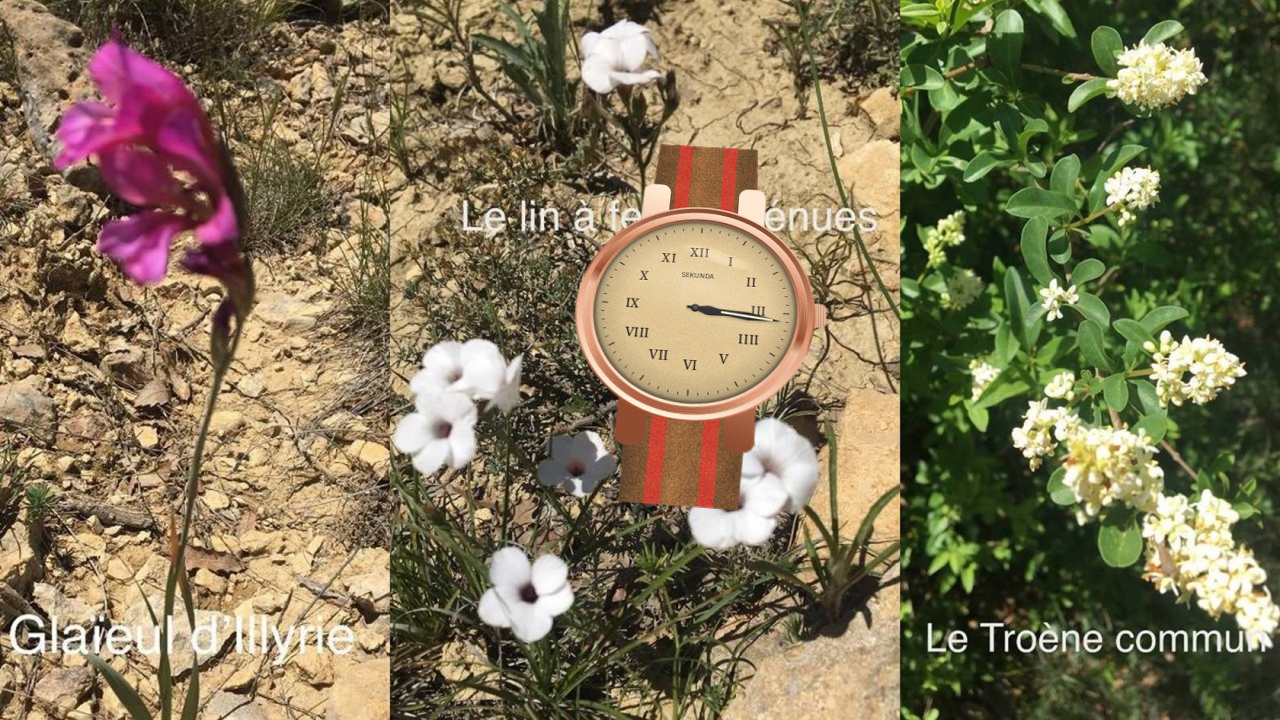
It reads {"hour": 3, "minute": 16}
